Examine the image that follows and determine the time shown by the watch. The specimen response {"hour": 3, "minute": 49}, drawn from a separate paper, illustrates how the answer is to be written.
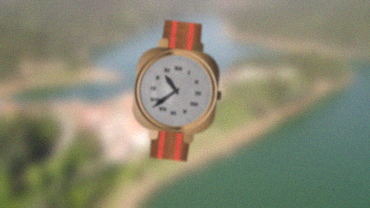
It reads {"hour": 10, "minute": 38}
